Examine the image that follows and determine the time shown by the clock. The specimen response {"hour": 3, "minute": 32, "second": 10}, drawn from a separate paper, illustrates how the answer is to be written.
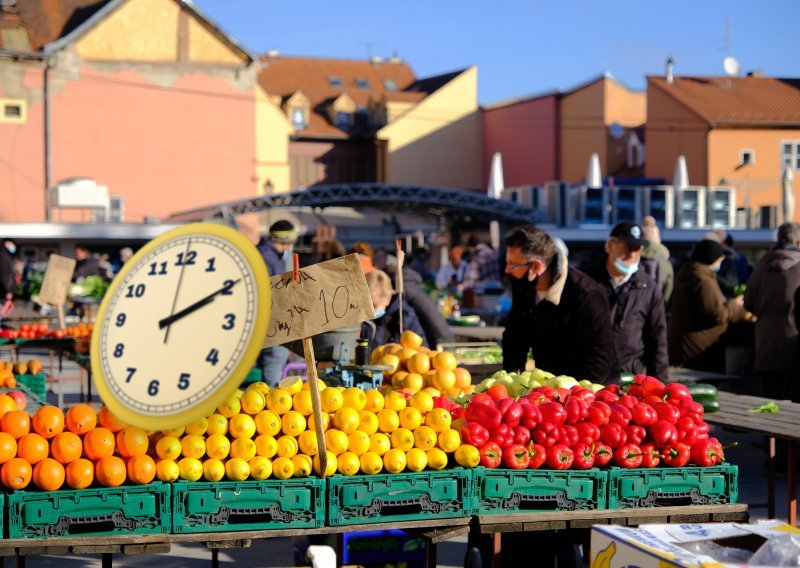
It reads {"hour": 2, "minute": 10, "second": 0}
